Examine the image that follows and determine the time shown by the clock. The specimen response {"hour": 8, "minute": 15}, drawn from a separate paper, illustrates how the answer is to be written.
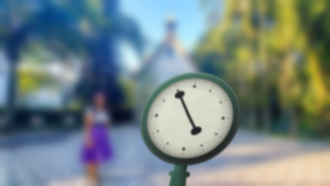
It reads {"hour": 4, "minute": 55}
